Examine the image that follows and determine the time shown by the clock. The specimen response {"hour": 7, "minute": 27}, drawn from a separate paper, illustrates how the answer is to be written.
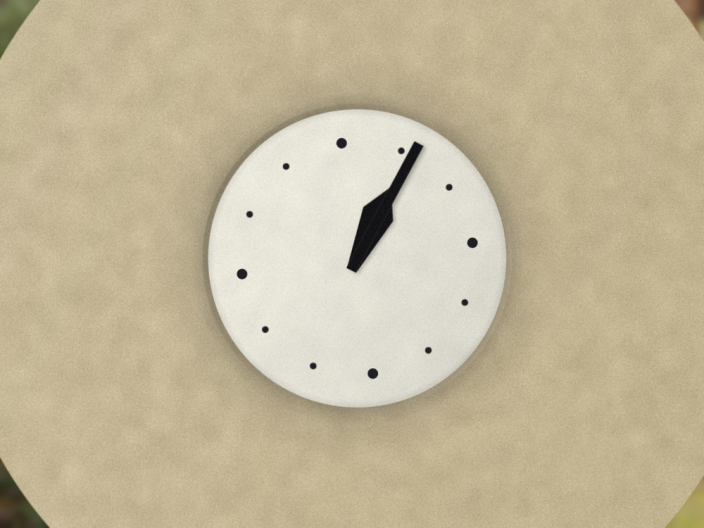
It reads {"hour": 1, "minute": 6}
